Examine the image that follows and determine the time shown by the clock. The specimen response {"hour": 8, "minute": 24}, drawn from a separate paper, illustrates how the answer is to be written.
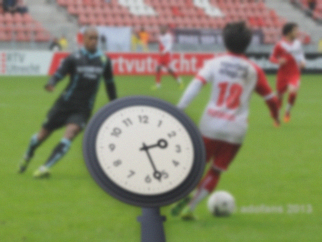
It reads {"hour": 2, "minute": 27}
